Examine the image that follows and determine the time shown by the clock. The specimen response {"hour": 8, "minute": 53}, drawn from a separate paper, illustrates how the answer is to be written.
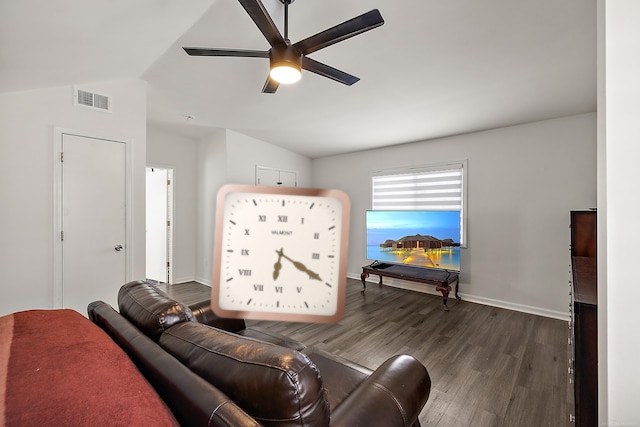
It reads {"hour": 6, "minute": 20}
